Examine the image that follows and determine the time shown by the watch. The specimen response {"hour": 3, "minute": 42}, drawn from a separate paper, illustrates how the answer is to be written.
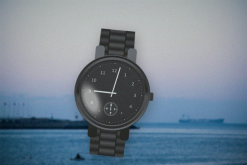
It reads {"hour": 9, "minute": 2}
